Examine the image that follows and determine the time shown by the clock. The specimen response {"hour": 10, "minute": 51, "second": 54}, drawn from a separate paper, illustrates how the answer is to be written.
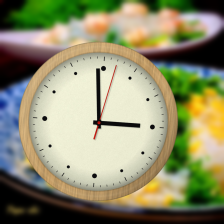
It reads {"hour": 2, "minute": 59, "second": 2}
